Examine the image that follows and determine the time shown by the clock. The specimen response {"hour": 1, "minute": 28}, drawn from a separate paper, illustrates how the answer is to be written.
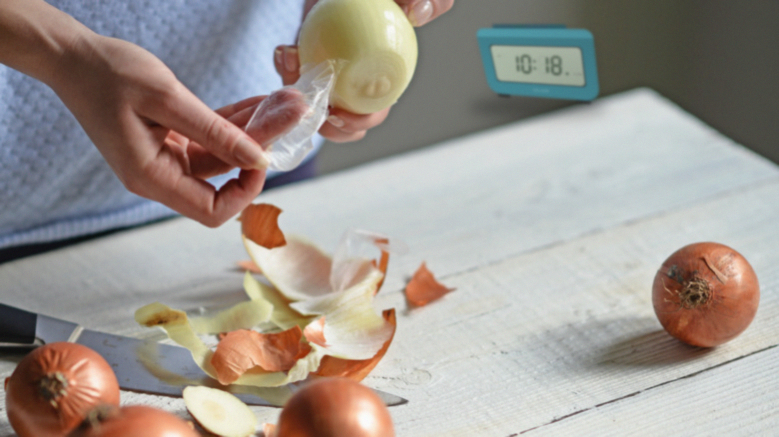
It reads {"hour": 10, "minute": 18}
